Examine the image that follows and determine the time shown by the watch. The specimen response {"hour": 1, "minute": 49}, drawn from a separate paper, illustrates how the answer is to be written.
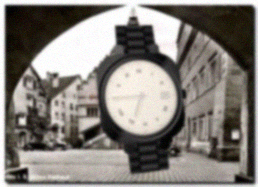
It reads {"hour": 6, "minute": 45}
